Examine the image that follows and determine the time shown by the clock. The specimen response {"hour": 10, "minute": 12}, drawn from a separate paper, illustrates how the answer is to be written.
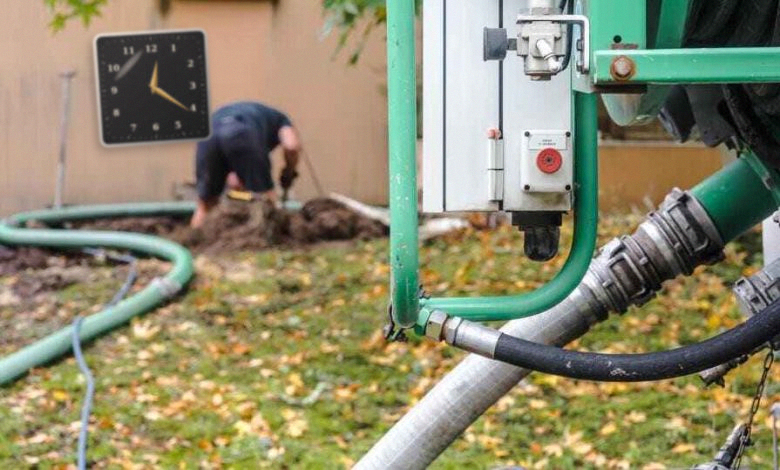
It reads {"hour": 12, "minute": 21}
